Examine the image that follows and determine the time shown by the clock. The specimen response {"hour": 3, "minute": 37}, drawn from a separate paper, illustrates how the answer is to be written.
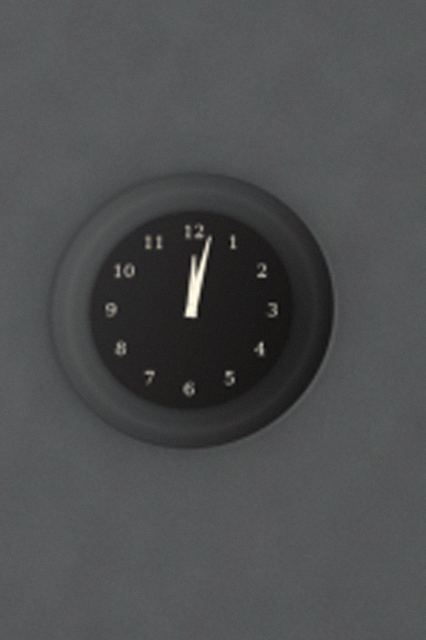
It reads {"hour": 12, "minute": 2}
